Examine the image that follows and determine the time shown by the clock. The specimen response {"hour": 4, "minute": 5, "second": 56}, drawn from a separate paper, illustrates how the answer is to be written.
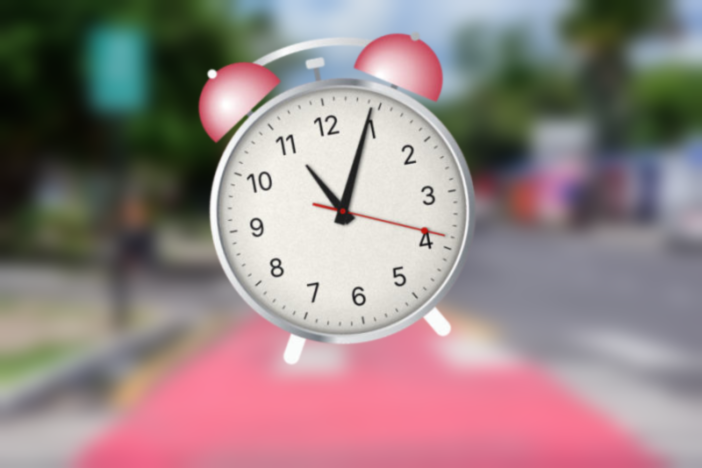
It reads {"hour": 11, "minute": 4, "second": 19}
